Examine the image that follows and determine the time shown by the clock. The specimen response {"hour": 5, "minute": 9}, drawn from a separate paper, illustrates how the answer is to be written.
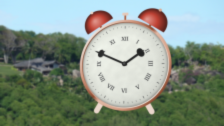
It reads {"hour": 1, "minute": 49}
